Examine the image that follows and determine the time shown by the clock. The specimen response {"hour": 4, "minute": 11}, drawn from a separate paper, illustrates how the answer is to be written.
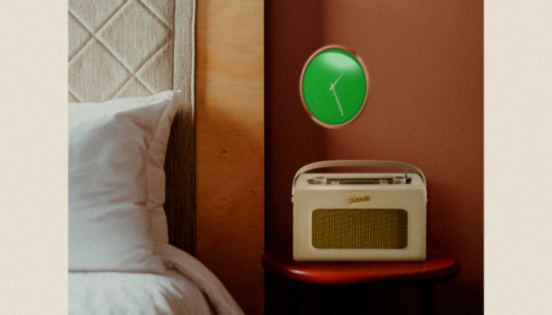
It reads {"hour": 1, "minute": 26}
